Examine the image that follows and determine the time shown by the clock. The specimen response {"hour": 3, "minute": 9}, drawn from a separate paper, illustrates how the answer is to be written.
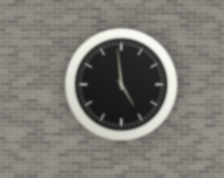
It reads {"hour": 4, "minute": 59}
